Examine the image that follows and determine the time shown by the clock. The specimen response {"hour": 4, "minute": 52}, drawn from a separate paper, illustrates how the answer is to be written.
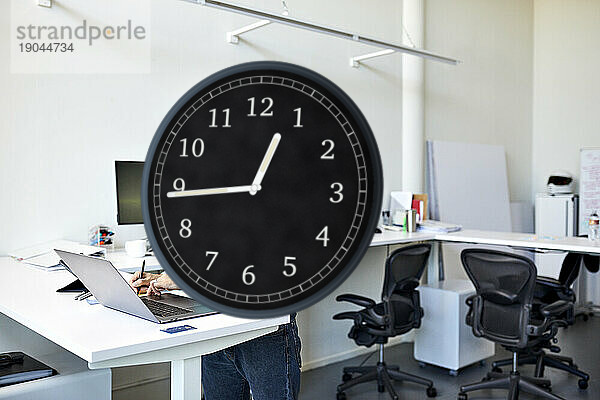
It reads {"hour": 12, "minute": 44}
